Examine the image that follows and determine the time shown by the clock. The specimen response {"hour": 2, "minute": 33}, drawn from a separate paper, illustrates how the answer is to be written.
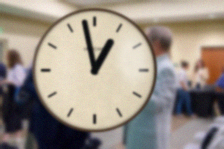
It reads {"hour": 12, "minute": 58}
